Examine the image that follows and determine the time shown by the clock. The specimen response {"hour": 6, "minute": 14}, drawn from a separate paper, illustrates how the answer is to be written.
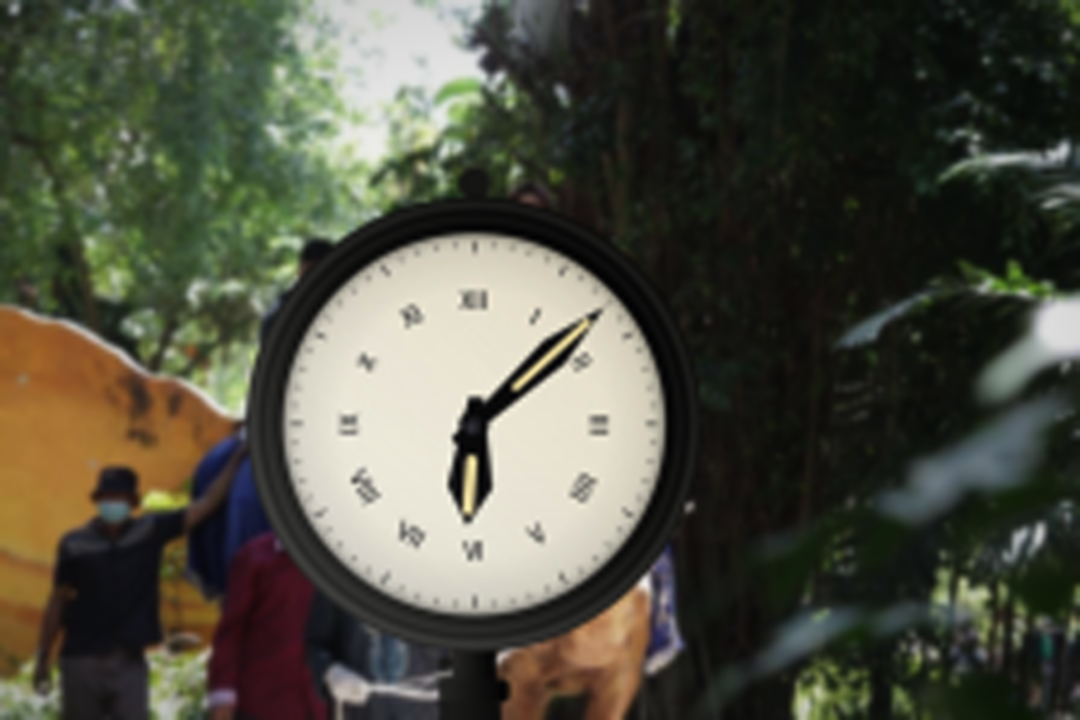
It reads {"hour": 6, "minute": 8}
